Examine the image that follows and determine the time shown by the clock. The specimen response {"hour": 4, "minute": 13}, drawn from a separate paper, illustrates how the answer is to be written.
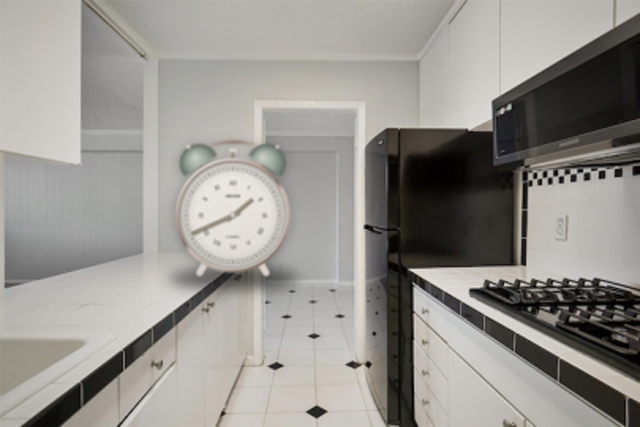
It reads {"hour": 1, "minute": 41}
